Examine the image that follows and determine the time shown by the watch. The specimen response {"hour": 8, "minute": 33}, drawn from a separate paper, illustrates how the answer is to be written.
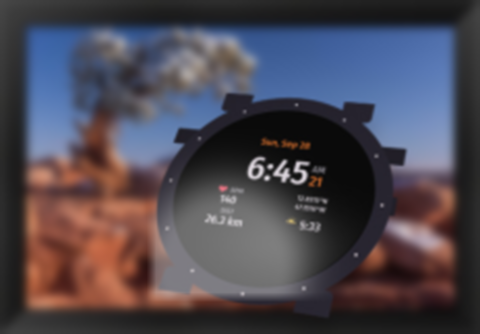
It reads {"hour": 6, "minute": 45}
